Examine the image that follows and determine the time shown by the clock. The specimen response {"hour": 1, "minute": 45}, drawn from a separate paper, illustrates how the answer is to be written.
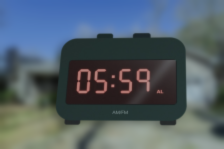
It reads {"hour": 5, "minute": 59}
